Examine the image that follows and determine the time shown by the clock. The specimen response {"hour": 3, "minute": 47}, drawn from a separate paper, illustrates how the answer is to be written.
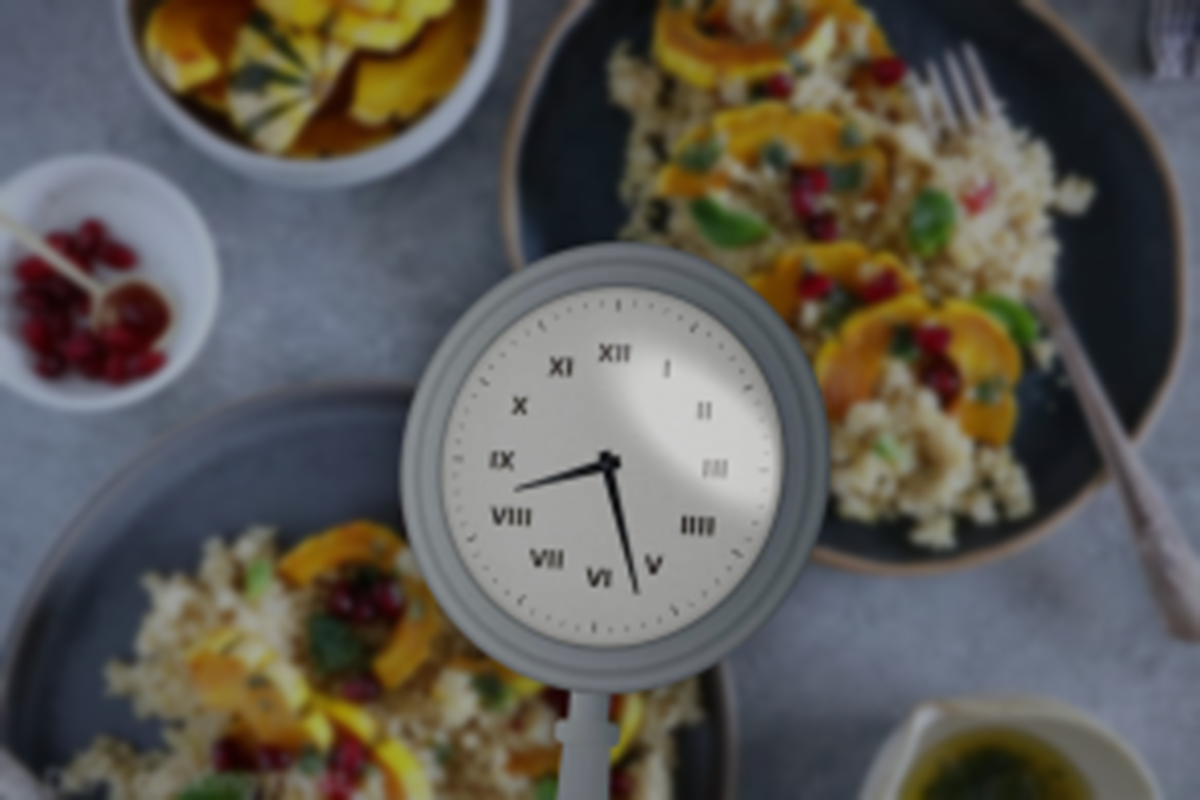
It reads {"hour": 8, "minute": 27}
